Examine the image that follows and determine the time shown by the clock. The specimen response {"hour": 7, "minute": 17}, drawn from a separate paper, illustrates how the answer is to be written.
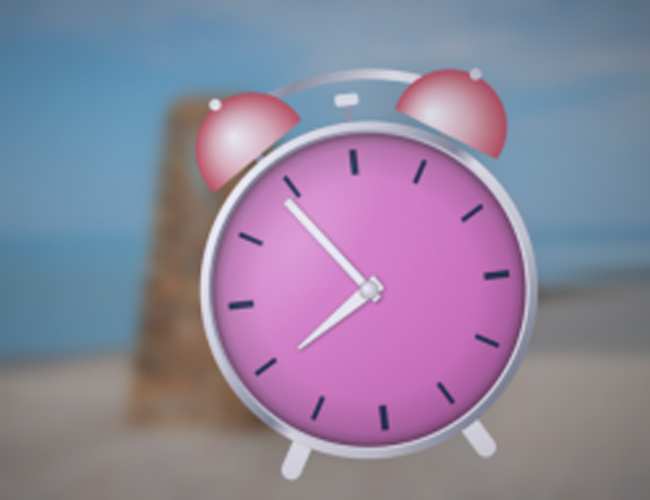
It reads {"hour": 7, "minute": 54}
